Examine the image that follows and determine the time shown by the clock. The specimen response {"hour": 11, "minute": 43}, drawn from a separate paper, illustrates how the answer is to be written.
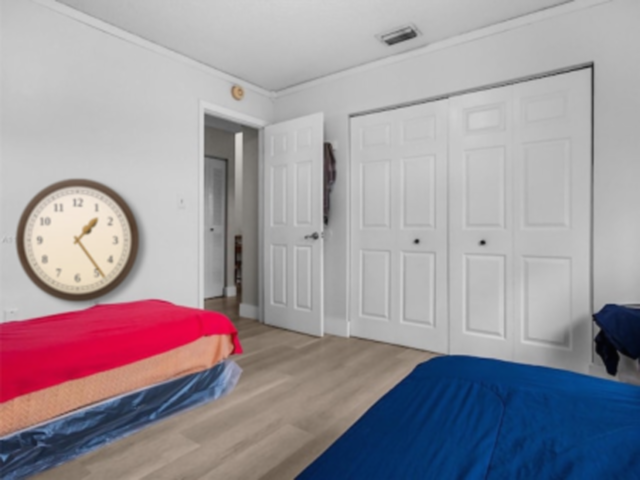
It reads {"hour": 1, "minute": 24}
